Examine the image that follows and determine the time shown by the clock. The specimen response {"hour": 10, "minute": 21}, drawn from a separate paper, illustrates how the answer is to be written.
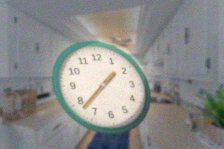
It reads {"hour": 1, "minute": 38}
